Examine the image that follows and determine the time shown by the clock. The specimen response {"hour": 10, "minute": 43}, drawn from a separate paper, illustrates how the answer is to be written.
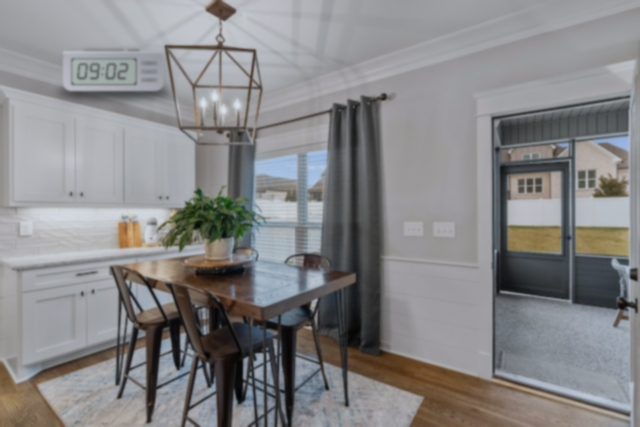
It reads {"hour": 9, "minute": 2}
